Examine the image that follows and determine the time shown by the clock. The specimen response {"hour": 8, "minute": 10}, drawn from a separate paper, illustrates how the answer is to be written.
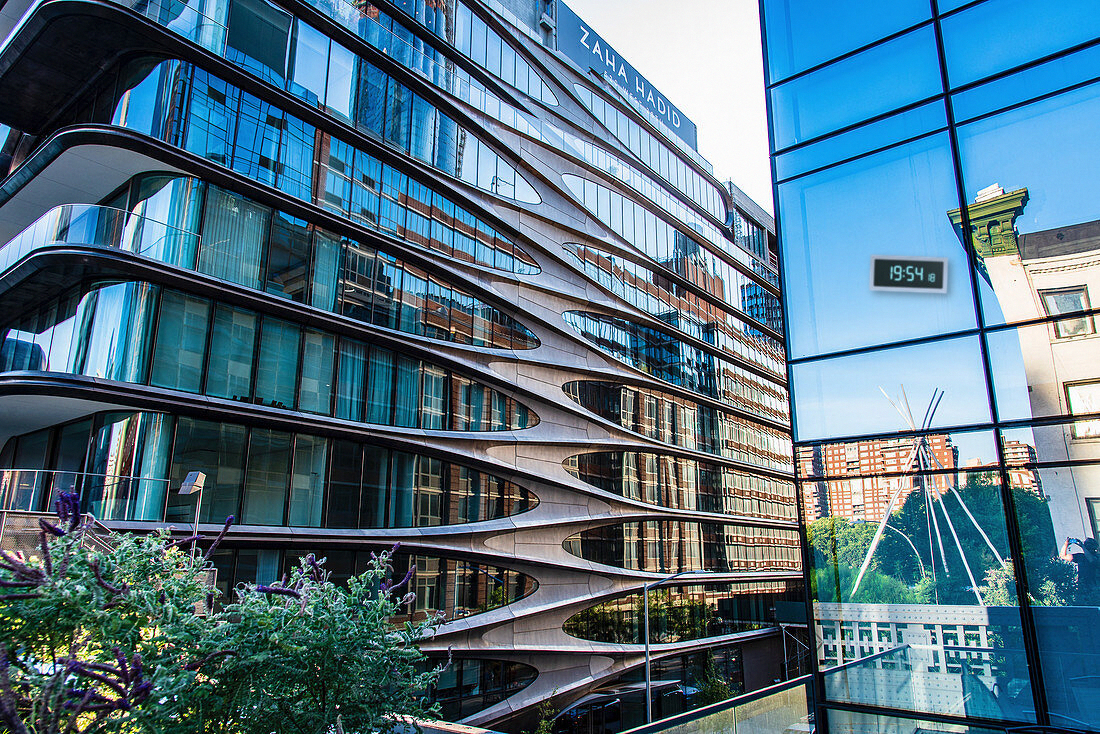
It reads {"hour": 19, "minute": 54}
